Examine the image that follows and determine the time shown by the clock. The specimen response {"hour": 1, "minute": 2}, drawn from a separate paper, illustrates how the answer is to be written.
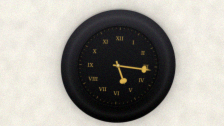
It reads {"hour": 5, "minute": 16}
